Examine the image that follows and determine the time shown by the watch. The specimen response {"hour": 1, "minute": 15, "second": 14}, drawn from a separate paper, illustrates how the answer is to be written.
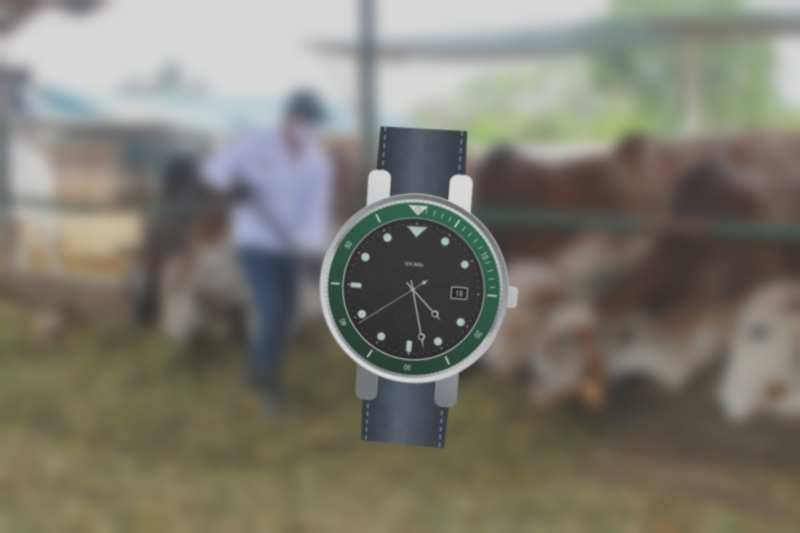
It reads {"hour": 4, "minute": 27, "second": 39}
